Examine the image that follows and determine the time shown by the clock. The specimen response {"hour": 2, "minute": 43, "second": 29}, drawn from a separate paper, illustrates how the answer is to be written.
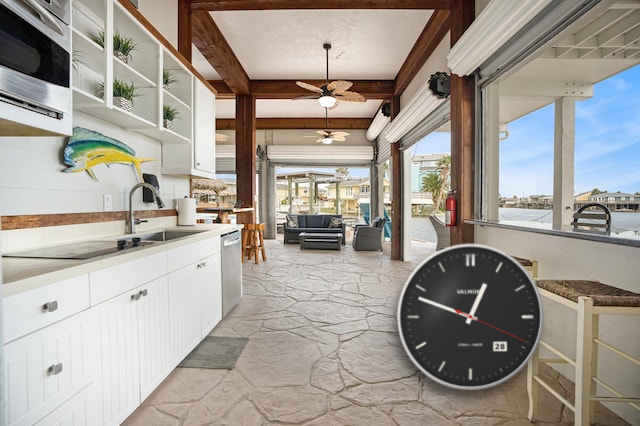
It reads {"hour": 12, "minute": 48, "second": 19}
